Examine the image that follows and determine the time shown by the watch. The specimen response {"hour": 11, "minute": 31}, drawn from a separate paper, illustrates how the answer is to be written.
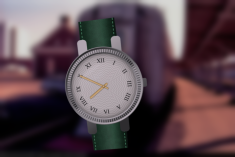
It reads {"hour": 7, "minute": 50}
